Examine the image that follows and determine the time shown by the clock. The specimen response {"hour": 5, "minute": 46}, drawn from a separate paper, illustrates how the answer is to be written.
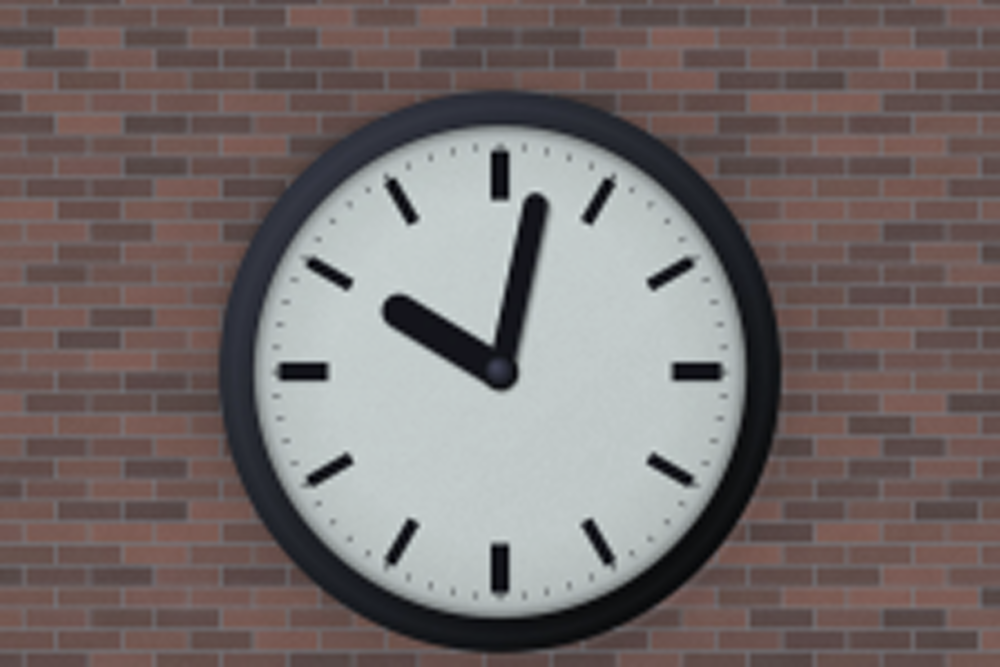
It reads {"hour": 10, "minute": 2}
